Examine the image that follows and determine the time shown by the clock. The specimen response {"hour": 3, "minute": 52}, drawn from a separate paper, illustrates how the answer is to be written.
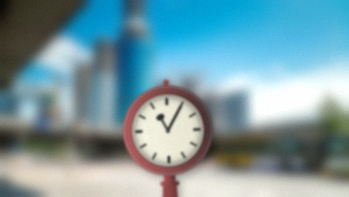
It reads {"hour": 11, "minute": 5}
